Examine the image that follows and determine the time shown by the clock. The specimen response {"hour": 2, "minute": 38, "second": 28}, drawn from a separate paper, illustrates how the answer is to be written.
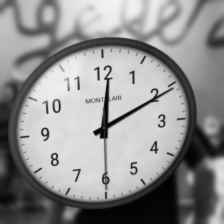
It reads {"hour": 12, "minute": 10, "second": 30}
